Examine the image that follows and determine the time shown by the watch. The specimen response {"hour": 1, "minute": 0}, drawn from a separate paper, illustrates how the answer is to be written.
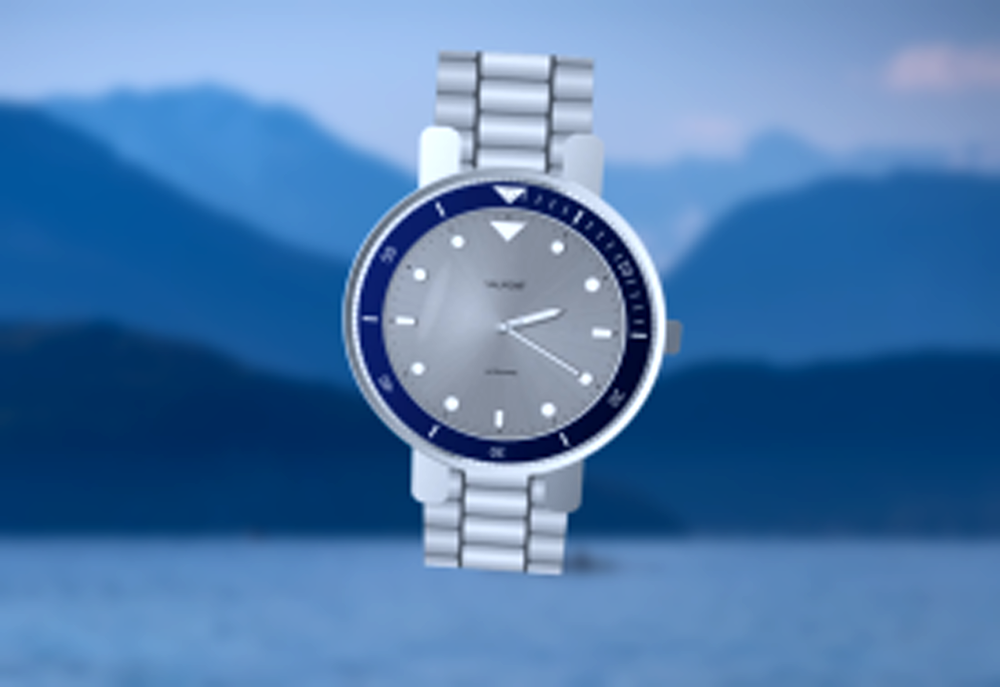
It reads {"hour": 2, "minute": 20}
